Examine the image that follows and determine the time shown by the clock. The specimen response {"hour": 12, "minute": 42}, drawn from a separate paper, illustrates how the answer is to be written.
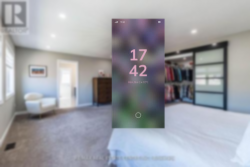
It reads {"hour": 17, "minute": 42}
